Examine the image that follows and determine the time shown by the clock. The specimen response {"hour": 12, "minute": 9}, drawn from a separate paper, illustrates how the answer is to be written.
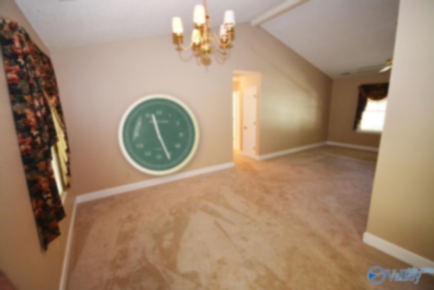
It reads {"hour": 11, "minute": 26}
